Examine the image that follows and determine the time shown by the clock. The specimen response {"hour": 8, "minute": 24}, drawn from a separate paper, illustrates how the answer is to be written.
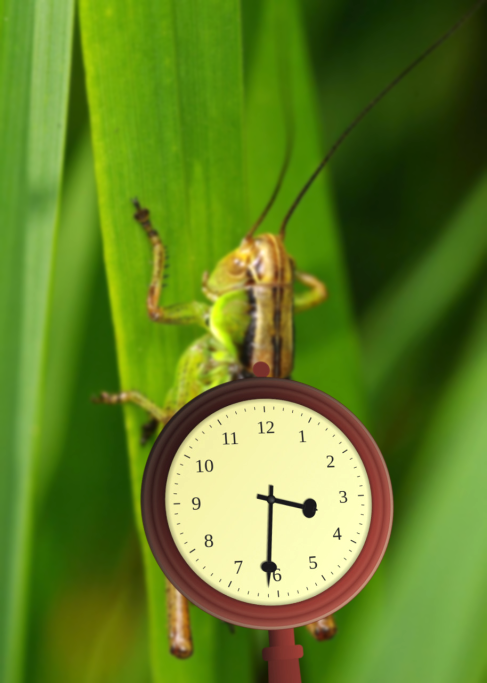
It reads {"hour": 3, "minute": 31}
